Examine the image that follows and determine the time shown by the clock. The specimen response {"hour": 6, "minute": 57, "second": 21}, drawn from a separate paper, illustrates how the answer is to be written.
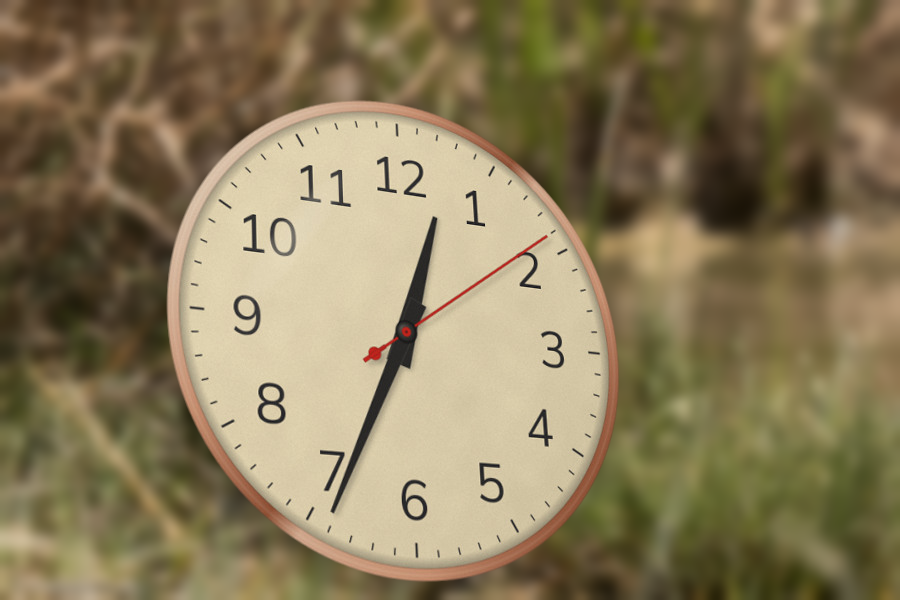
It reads {"hour": 12, "minute": 34, "second": 9}
